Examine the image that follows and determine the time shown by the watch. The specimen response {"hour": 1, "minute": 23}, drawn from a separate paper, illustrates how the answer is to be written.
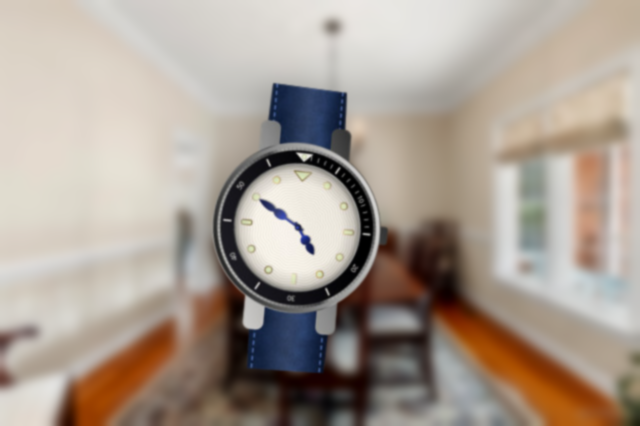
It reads {"hour": 4, "minute": 50}
